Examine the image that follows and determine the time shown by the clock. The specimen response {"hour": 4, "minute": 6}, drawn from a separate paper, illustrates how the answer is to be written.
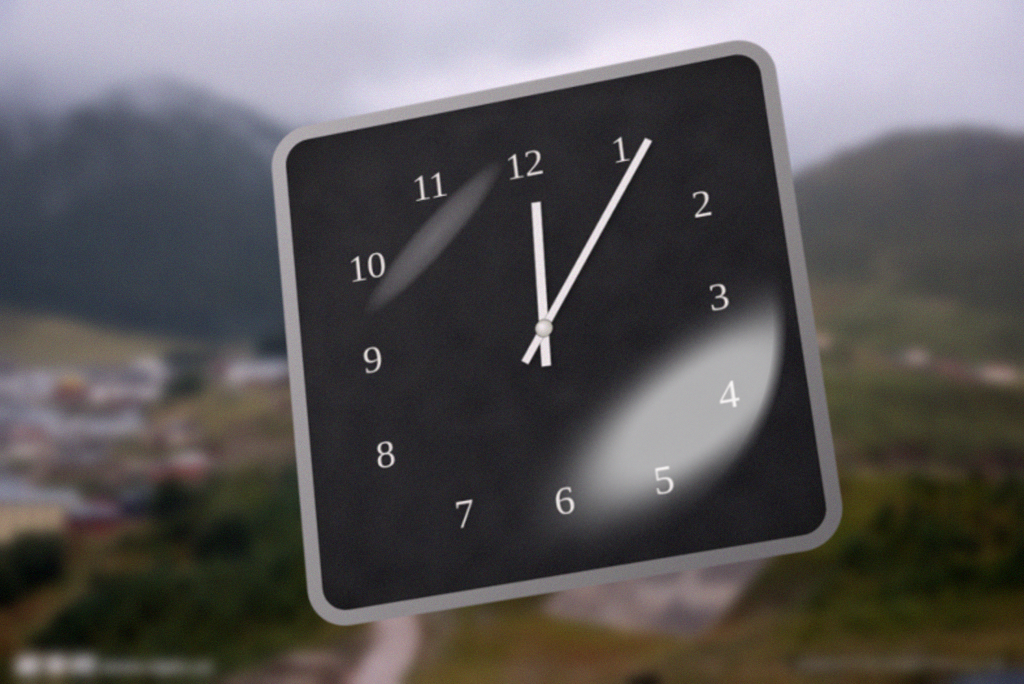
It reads {"hour": 12, "minute": 6}
